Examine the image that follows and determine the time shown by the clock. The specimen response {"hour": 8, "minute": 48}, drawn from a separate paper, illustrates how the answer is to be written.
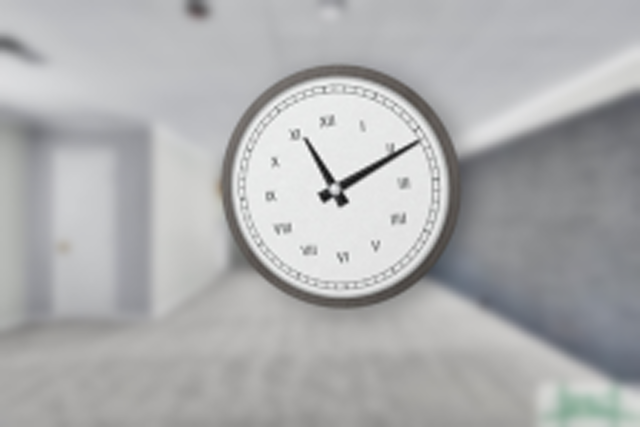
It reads {"hour": 11, "minute": 11}
